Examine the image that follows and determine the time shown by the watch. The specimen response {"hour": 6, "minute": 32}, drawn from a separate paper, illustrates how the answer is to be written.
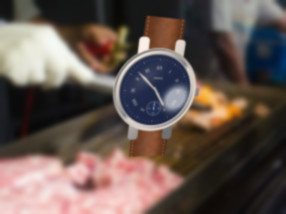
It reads {"hour": 4, "minute": 52}
